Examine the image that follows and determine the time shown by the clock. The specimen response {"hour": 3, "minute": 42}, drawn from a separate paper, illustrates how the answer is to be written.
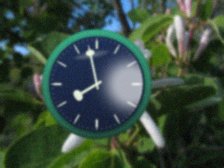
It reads {"hour": 7, "minute": 58}
